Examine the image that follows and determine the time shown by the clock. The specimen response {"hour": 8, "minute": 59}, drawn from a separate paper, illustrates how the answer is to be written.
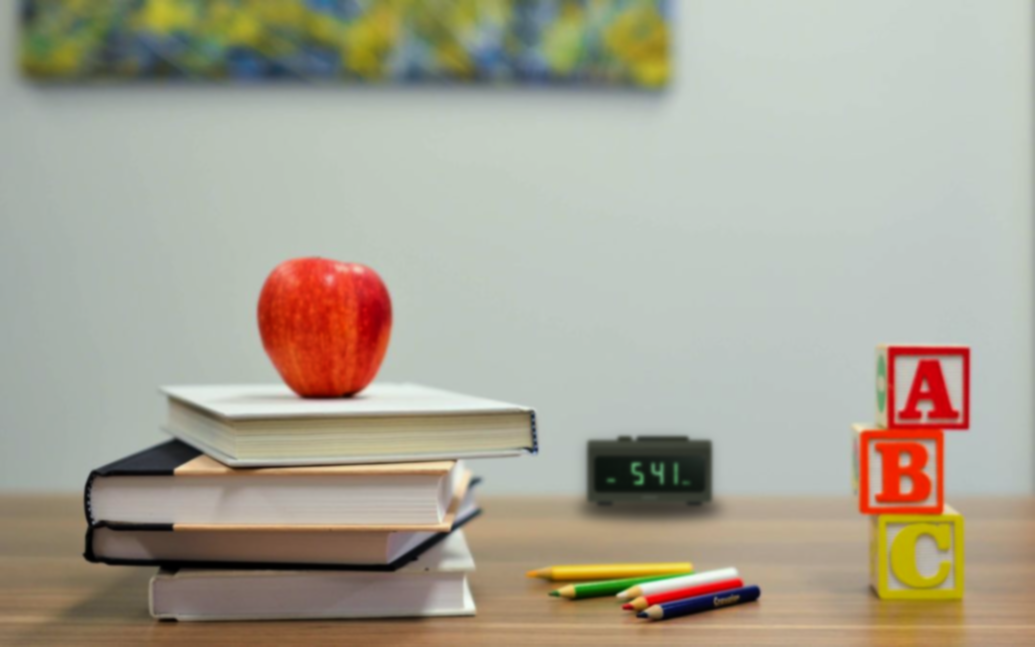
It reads {"hour": 5, "minute": 41}
